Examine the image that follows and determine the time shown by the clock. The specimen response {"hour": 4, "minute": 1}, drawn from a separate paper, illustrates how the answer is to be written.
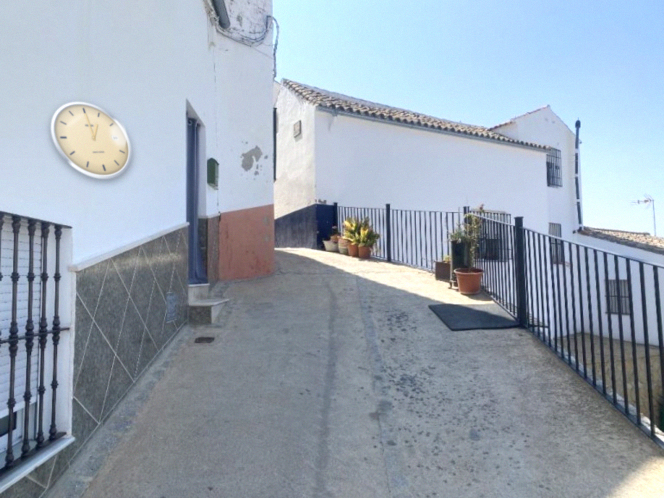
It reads {"hour": 1, "minute": 0}
